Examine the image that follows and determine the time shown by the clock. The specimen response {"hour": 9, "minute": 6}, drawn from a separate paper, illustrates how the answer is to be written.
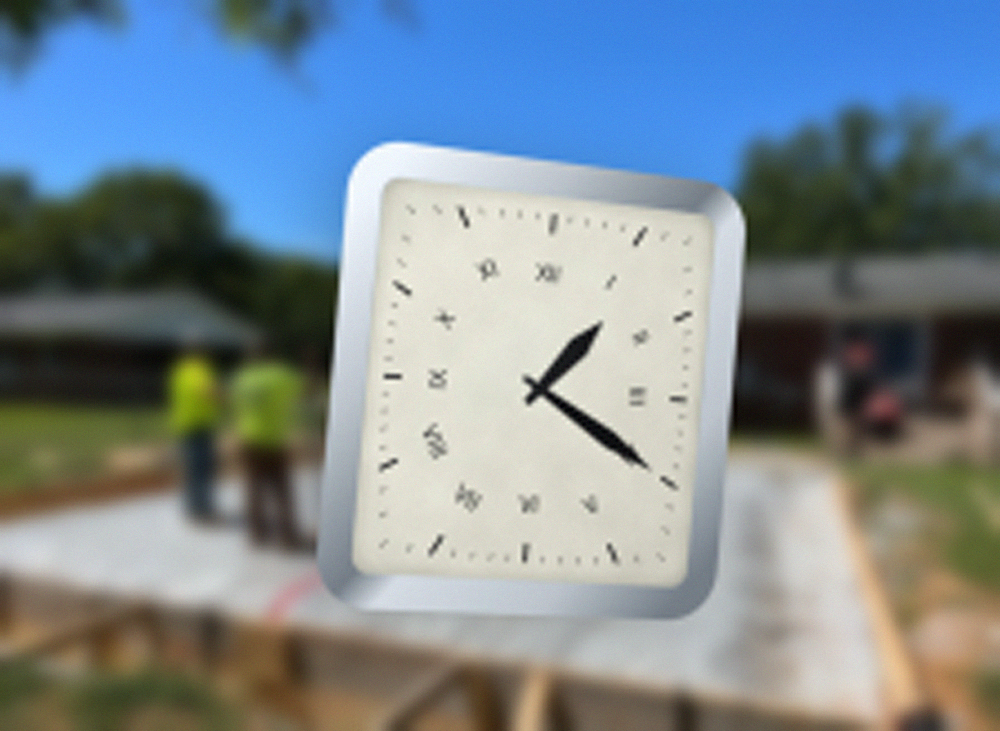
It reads {"hour": 1, "minute": 20}
